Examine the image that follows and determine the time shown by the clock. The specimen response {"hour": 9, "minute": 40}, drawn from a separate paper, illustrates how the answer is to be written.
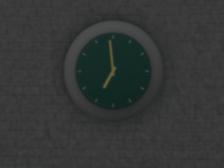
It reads {"hour": 6, "minute": 59}
